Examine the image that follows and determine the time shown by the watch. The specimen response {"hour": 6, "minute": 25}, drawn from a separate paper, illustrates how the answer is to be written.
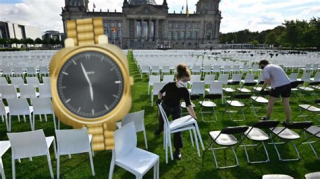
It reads {"hour": 5, "minute": 57}
